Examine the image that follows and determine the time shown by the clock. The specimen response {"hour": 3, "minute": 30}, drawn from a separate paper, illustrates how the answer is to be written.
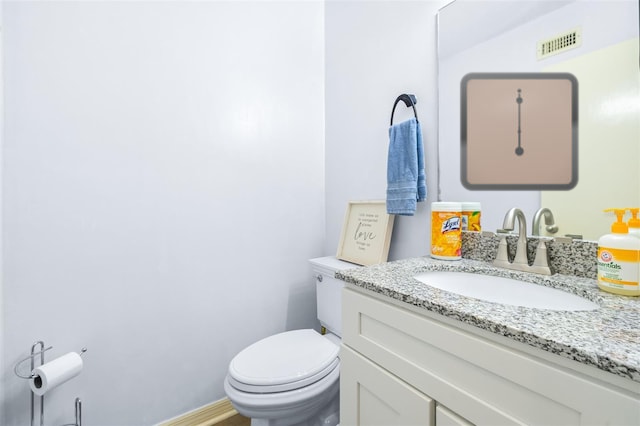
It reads {"hour": 6, "minute": 0}
